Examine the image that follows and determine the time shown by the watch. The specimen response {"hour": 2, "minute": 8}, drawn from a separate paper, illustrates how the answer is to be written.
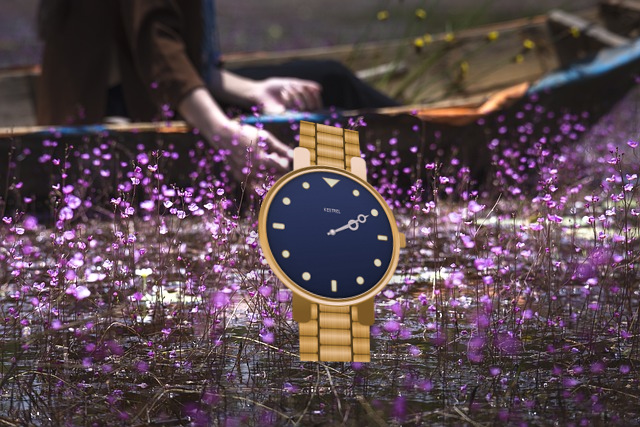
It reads {"hour": 2, "minute": 10}
